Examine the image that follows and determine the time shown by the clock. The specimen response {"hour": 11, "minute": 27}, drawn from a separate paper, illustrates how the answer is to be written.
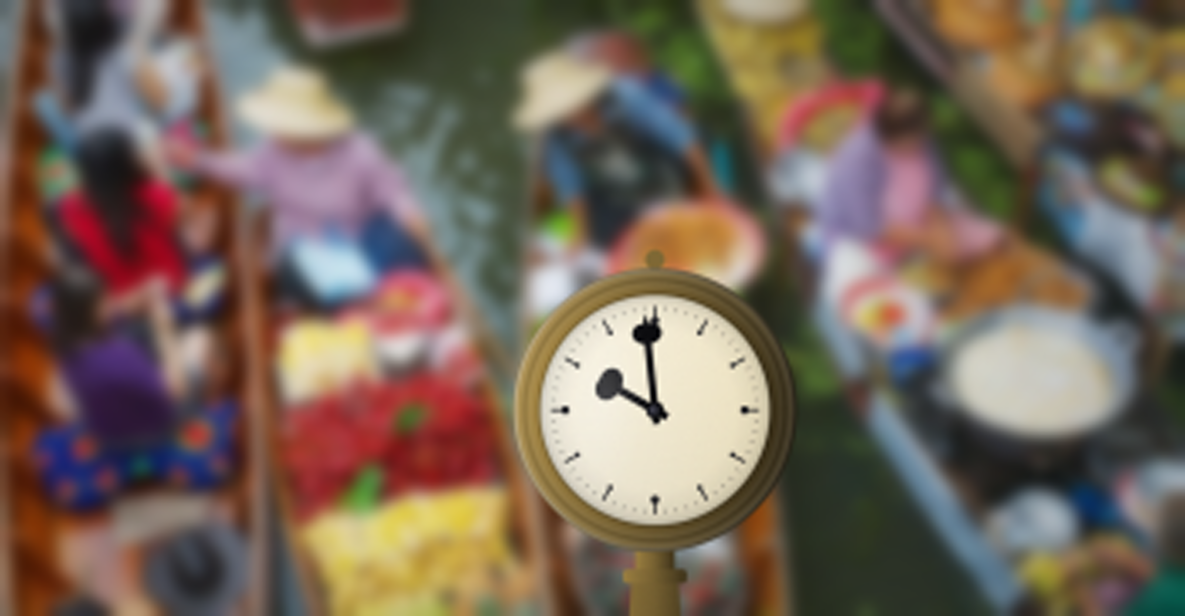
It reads {"hour": 9, "minute": 59}
